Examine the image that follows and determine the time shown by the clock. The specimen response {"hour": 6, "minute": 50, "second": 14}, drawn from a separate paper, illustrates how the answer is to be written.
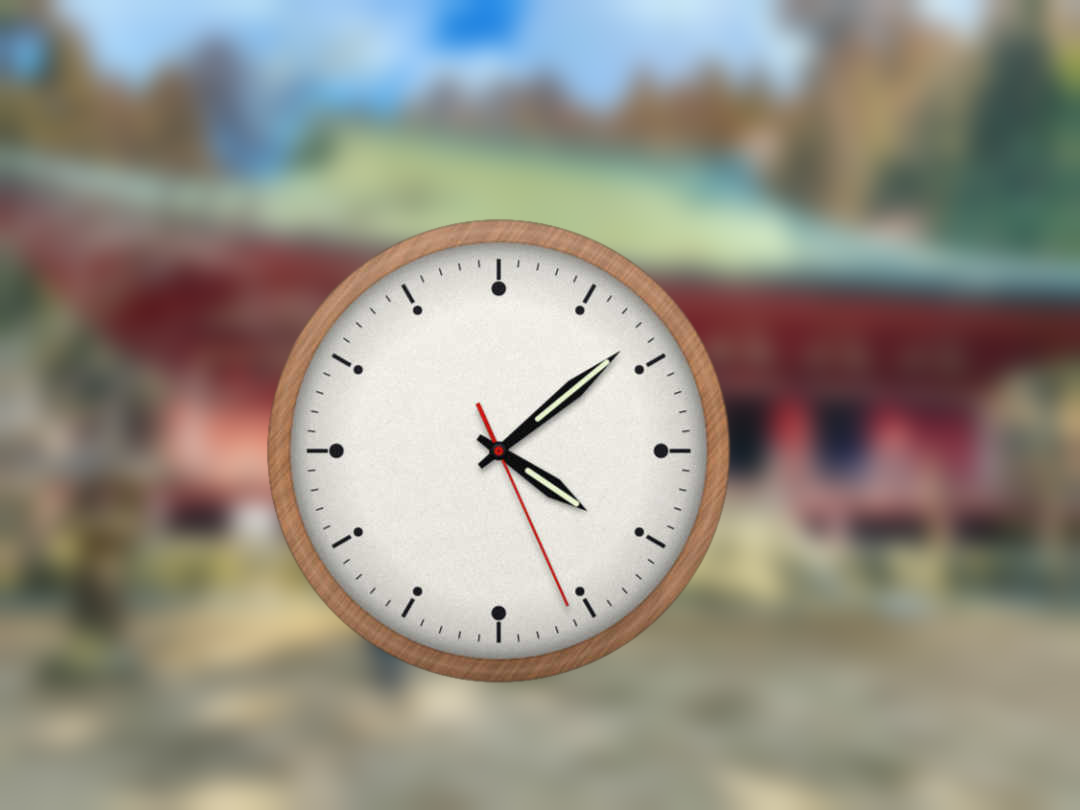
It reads {"hour": 4, "minute": 8, "second": 26}
